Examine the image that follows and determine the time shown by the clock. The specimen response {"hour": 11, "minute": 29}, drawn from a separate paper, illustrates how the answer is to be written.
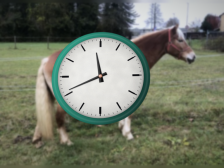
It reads {"hour": 11, "minute": 41}
